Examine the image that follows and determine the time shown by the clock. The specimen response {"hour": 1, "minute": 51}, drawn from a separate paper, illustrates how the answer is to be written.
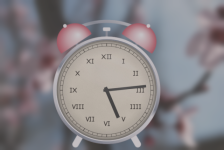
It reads {"hour": 5, "minute": 14}
